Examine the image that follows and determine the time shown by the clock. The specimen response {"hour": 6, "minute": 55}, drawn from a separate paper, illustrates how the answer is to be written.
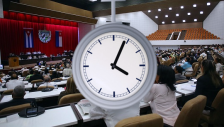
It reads {"hour": 4, "minute": 4}
